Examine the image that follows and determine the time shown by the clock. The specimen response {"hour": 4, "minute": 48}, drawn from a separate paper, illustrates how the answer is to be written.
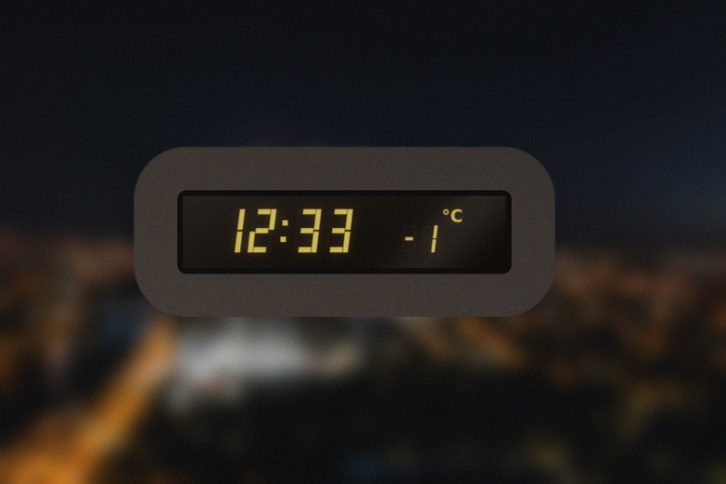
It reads {"hour": 12, "minute": 33}
